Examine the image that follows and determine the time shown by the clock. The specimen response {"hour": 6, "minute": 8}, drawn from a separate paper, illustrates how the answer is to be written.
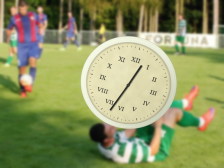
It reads {"hour": 12, "minute": 33}
